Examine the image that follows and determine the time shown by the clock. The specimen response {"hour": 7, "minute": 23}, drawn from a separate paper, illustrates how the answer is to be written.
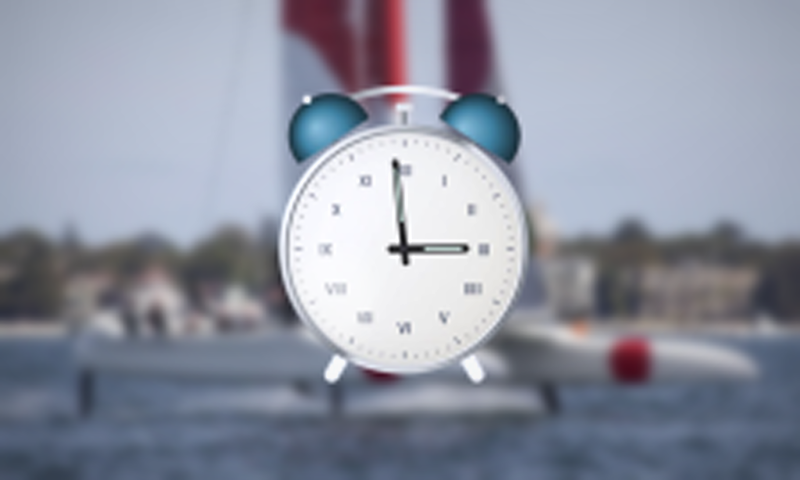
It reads {"hour": 2, "minute": 59}
